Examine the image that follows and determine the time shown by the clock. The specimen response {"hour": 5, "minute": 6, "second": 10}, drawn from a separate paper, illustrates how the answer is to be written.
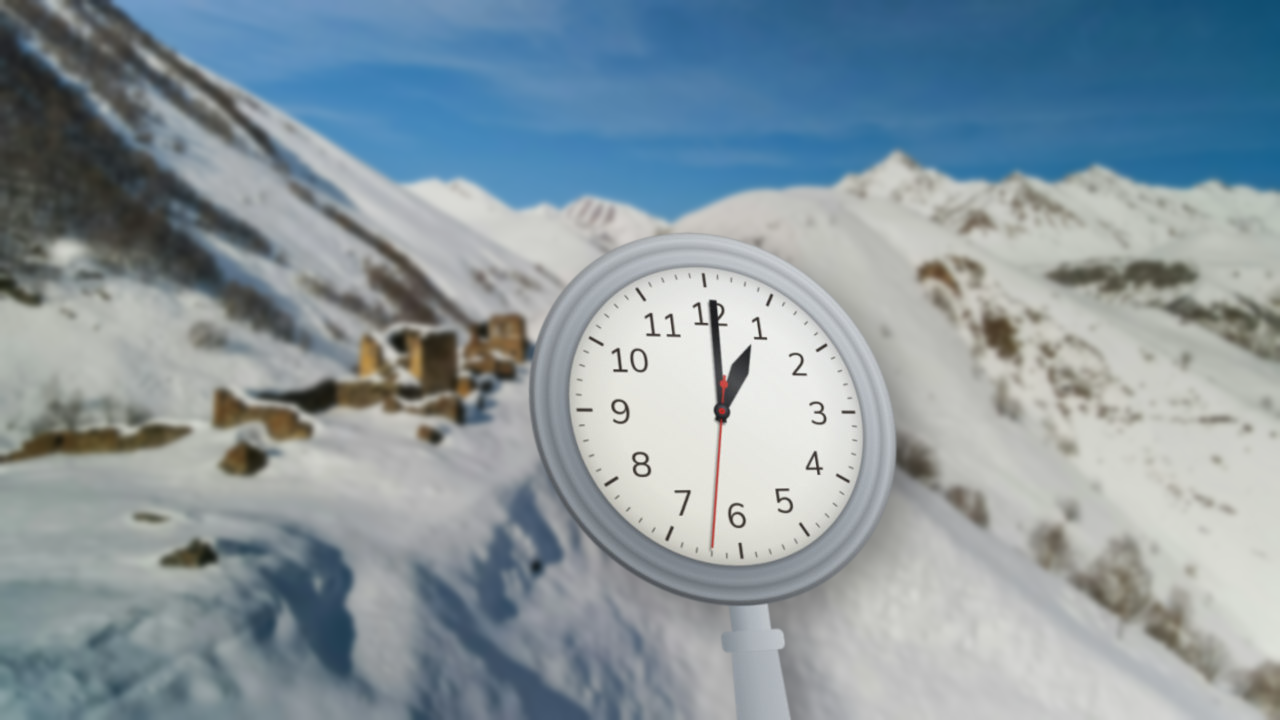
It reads {"hour": 1, "minute": 0, "second": 32}
